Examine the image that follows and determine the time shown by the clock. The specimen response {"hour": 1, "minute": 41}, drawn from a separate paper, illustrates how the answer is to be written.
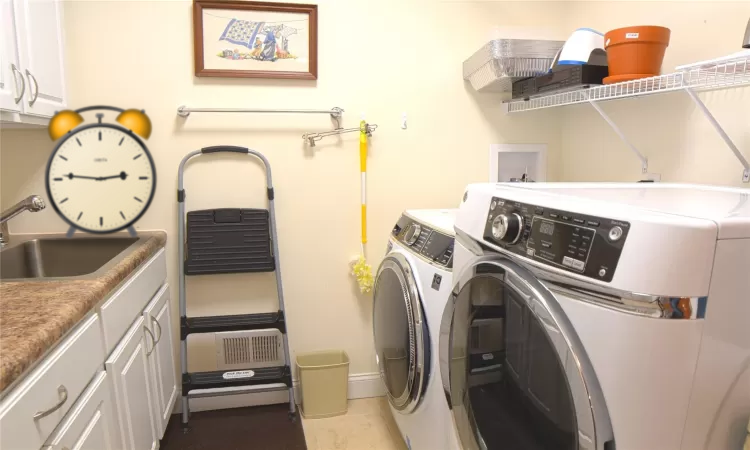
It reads {"hour": 2, "minute": 46}
